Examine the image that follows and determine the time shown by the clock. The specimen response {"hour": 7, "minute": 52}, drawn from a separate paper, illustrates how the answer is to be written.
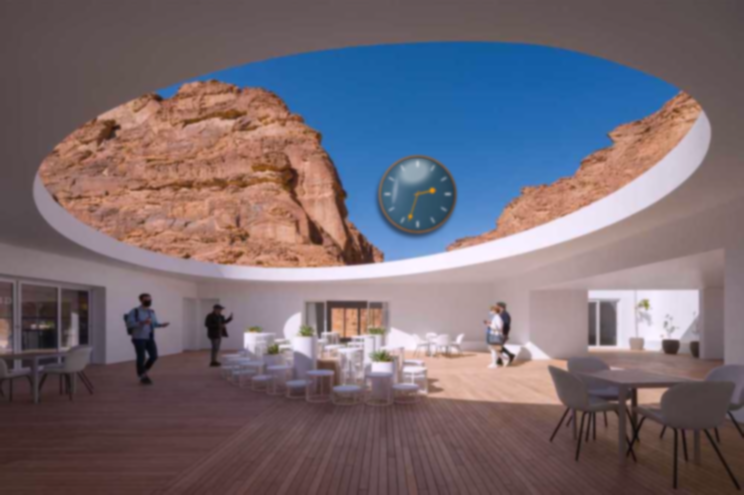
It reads {"hour": 2, "minute": 33}
